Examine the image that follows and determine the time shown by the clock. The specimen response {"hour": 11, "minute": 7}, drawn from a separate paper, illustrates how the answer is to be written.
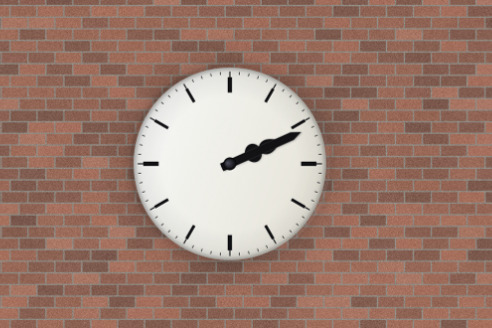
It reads {"hour": 2, "minute": 11}
